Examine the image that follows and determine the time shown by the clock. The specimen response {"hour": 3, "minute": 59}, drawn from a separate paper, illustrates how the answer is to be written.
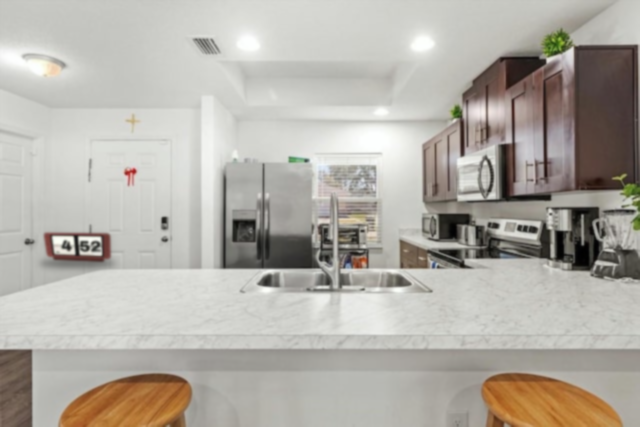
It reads {"hour": 4, "minute": 52}
